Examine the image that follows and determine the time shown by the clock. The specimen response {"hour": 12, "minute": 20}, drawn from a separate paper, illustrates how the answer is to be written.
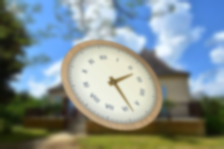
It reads {"hour": 2, "minute": 28}
